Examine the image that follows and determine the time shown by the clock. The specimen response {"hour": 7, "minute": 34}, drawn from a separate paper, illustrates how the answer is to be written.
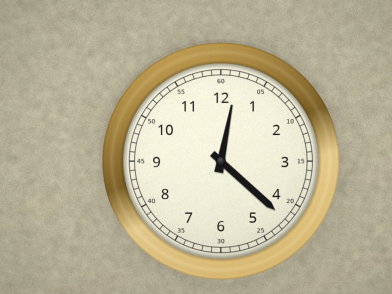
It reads {"hour": 12, "minute": 22}
